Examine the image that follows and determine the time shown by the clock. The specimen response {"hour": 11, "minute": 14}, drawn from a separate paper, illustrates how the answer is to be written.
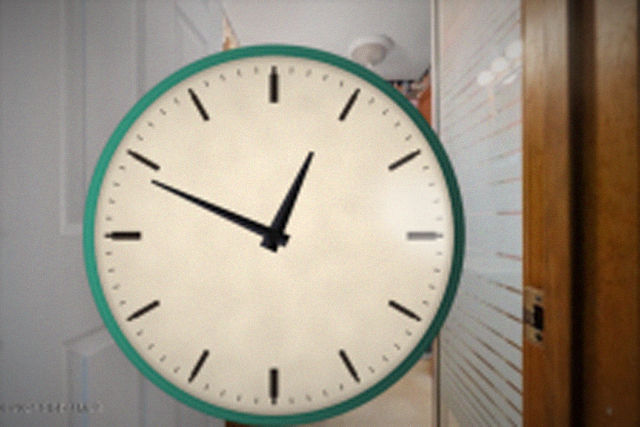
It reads {"hour": 12, "minute": 49}
